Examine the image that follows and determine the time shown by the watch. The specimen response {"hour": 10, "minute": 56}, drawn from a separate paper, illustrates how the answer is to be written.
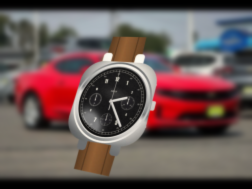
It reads {"hour": 2, "minute": 24}
